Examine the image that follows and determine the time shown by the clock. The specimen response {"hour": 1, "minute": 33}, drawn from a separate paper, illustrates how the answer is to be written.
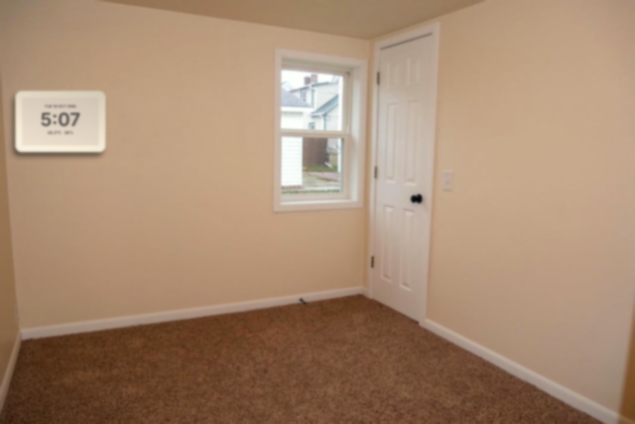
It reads {"hour": 5, "minute": 7}
